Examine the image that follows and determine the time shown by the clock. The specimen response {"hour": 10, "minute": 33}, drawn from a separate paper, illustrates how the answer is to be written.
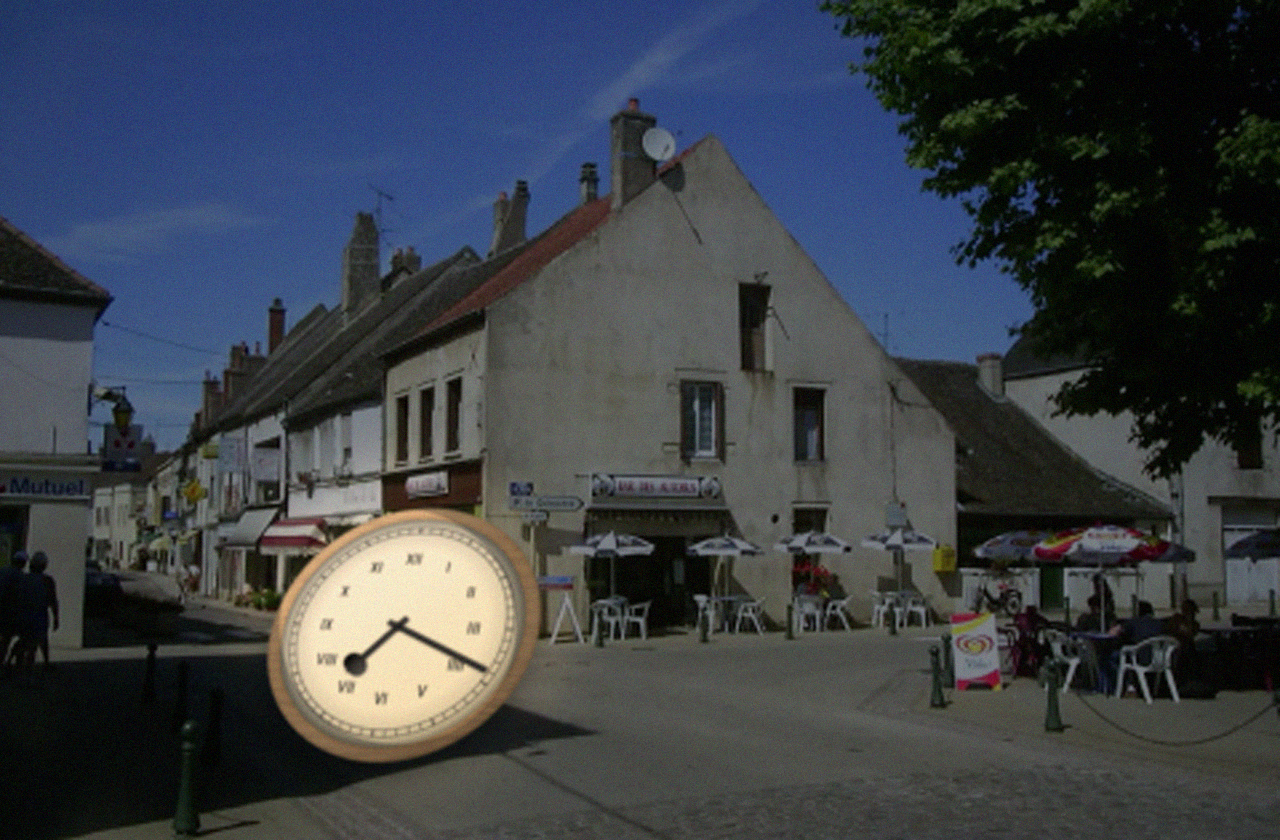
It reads {"hour": 7, "minute": 19}
